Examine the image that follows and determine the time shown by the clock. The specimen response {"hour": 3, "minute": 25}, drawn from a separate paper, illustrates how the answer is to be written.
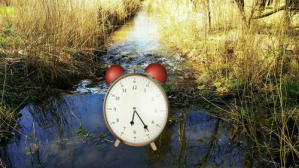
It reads {"hour": 6, "minute": 24}
